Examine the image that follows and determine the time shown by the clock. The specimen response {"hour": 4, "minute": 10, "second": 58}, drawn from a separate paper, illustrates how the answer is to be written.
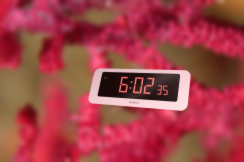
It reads {"hour": 6, "minute": 2, "second": 35}
